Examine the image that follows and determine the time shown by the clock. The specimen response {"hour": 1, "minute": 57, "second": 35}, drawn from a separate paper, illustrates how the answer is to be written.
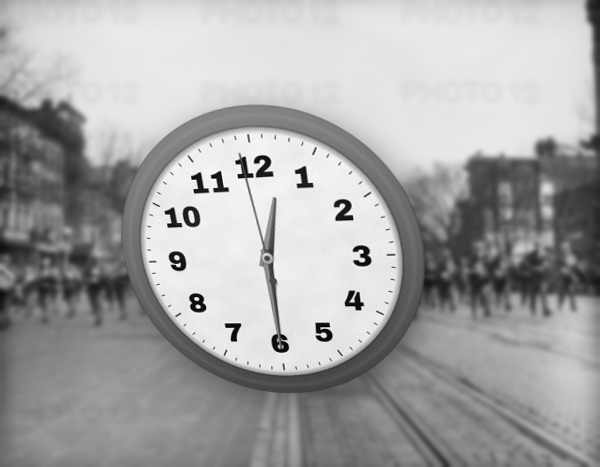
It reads {"hour": 12, "minute": 29, "second": 59}
